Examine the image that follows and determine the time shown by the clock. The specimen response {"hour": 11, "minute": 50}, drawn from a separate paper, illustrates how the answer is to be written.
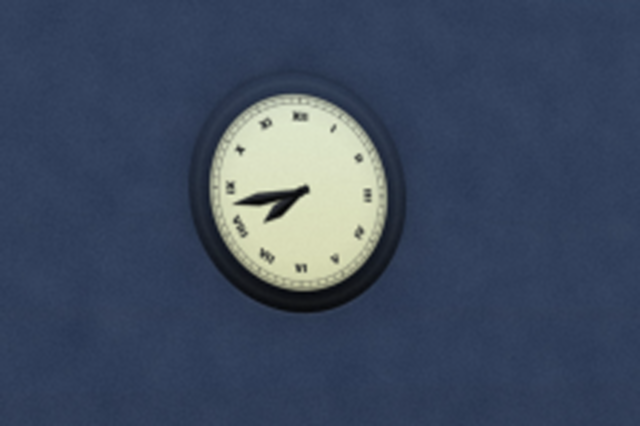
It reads {"hour": 7, "minute": 43}
